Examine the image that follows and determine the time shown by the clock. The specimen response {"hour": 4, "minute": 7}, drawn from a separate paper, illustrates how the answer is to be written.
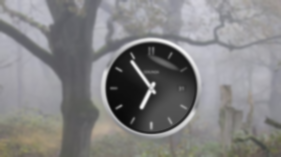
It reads {"hour": 6, "minute": 54}
